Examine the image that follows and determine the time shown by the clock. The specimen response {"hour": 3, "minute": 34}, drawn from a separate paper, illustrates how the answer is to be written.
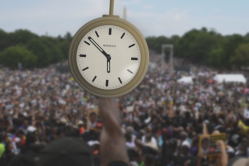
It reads {"hour": 5, "minute": 52}
